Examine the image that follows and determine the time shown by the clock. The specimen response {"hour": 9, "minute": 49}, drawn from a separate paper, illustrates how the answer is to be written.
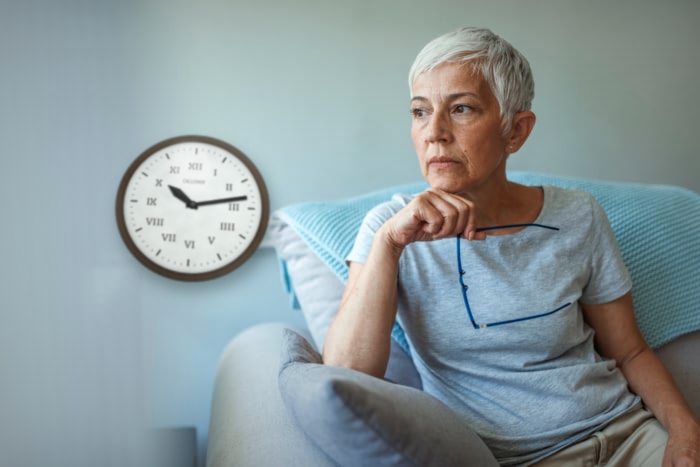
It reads {"hour": 10, "minute": 13}
